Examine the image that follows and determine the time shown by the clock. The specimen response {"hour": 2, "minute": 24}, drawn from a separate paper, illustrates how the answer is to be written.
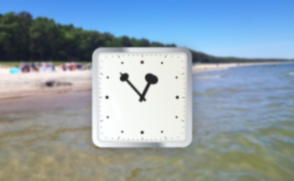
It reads {"hour": 12, "minute": 53}
